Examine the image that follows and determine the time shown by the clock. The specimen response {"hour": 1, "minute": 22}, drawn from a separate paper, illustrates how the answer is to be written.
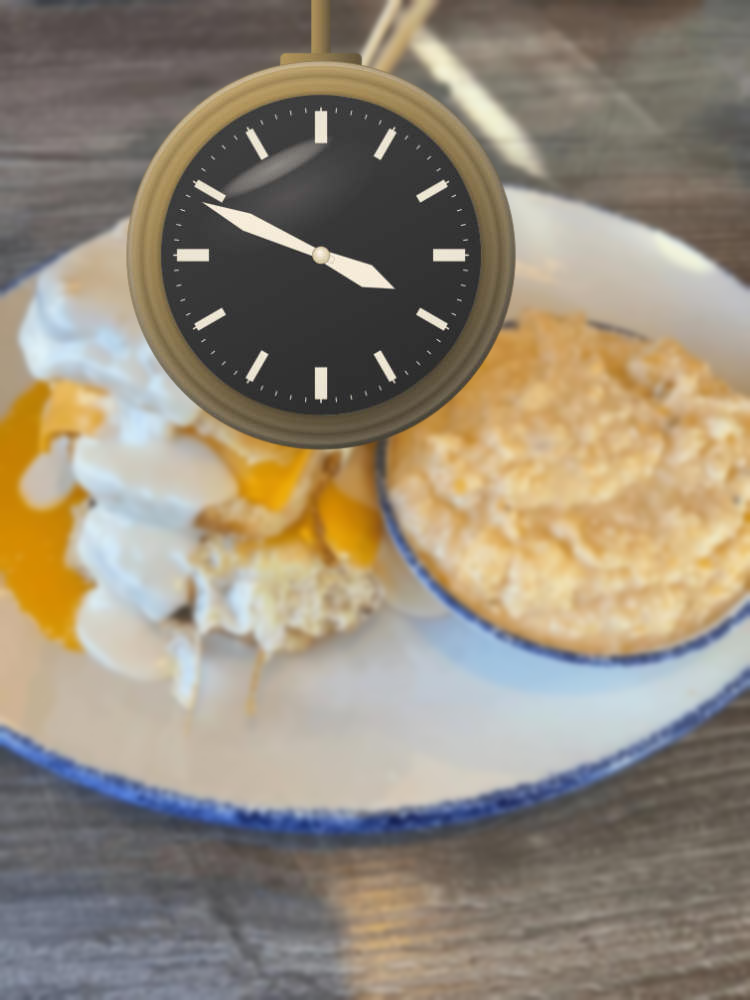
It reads {"hour": 3, "minute": 49}
